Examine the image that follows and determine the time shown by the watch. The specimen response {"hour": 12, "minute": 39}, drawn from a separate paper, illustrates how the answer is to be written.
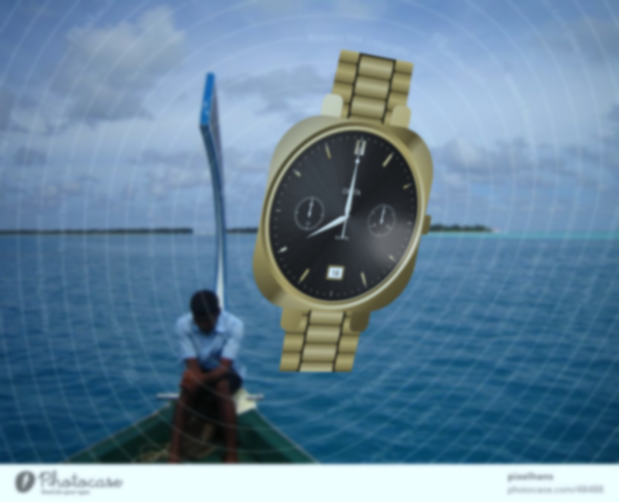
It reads {"hour": 8, "minute": 0}
